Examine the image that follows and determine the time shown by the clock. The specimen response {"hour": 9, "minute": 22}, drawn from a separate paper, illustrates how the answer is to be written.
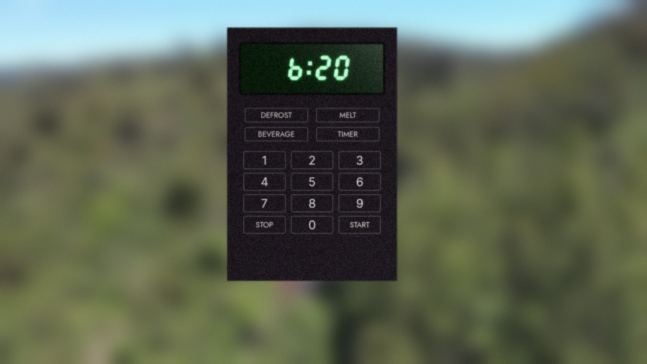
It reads {"hour": 6, "minute": 20}
